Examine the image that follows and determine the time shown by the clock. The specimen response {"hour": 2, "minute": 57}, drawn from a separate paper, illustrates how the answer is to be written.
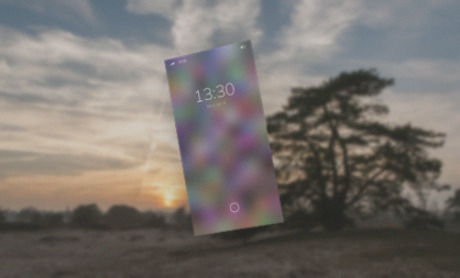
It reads {"hour": 13, "minute": 30}
